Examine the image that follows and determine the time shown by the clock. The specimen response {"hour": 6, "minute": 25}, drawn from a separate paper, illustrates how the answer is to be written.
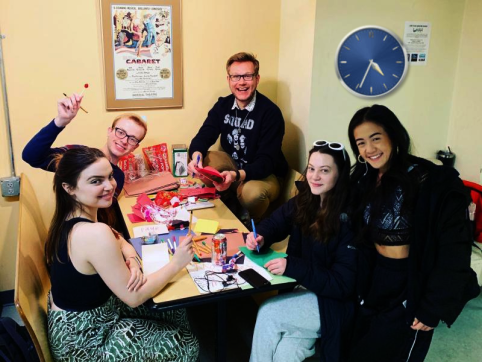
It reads {"hour": 4, "minute": 34}
